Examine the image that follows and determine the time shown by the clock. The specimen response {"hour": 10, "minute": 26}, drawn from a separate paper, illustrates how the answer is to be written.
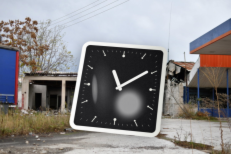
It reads {"hour": 11, "minute": 9}
